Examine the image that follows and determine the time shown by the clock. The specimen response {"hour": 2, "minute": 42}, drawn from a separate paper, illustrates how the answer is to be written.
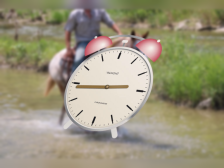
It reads {"hour": 2, "minute": 44}
